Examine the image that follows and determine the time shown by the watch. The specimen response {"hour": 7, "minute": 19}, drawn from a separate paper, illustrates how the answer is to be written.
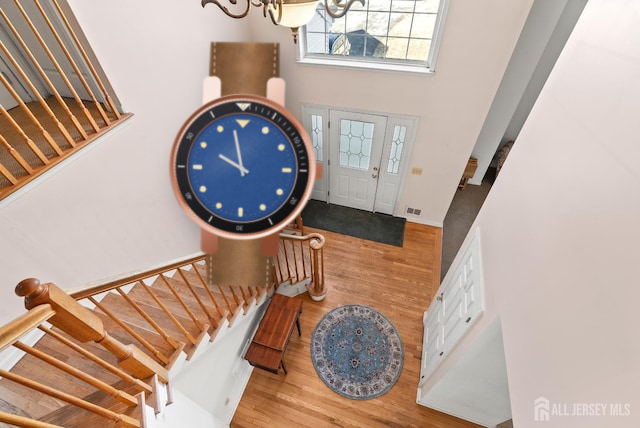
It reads {"hour": 9, "minute": 58}
